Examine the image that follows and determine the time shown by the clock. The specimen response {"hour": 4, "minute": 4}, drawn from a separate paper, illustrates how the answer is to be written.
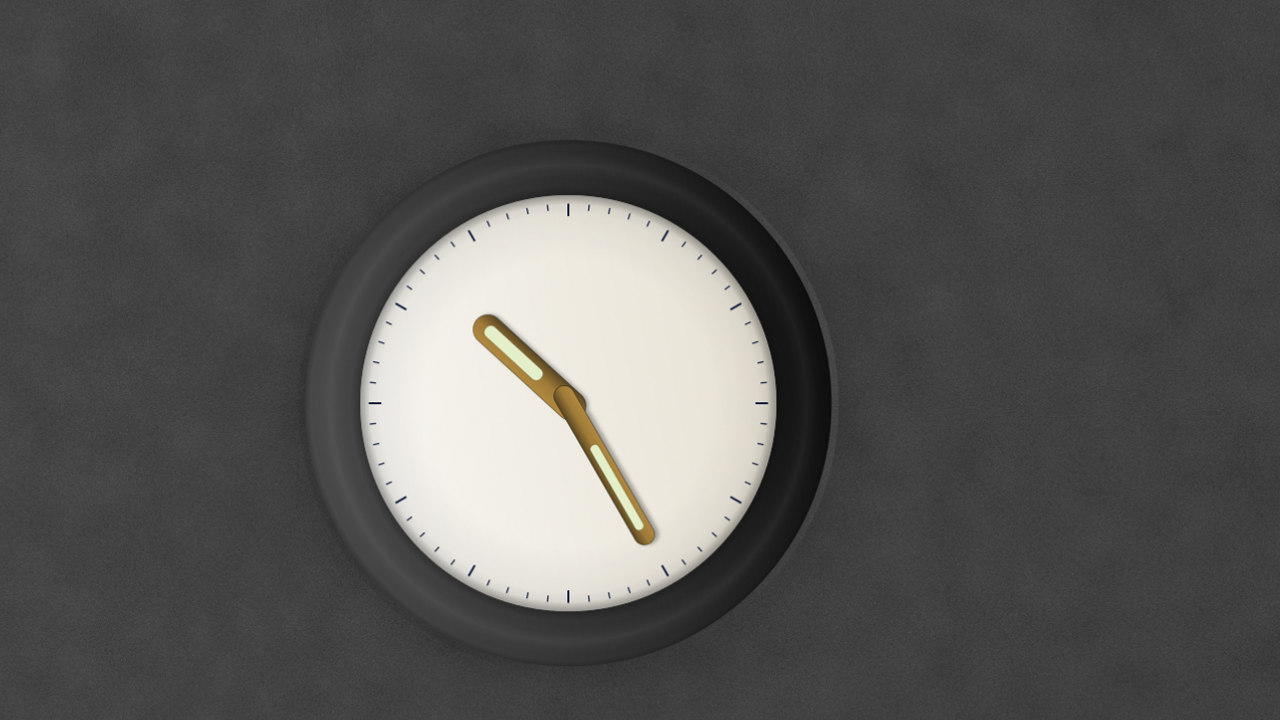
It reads {"hour": 10, "minute": 25}
